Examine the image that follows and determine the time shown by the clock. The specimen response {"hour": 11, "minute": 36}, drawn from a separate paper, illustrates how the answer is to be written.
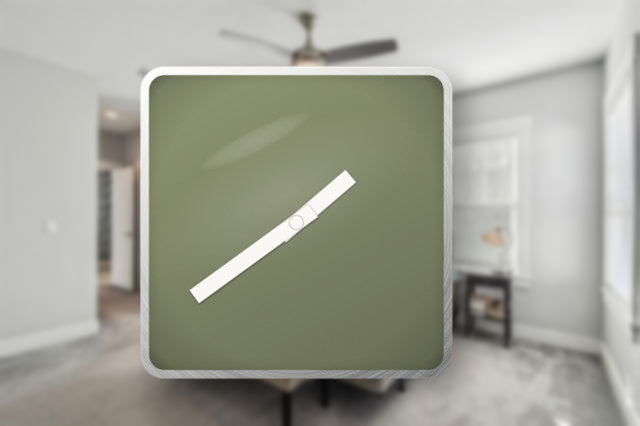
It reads {"hour": 1, "minute": 39}
